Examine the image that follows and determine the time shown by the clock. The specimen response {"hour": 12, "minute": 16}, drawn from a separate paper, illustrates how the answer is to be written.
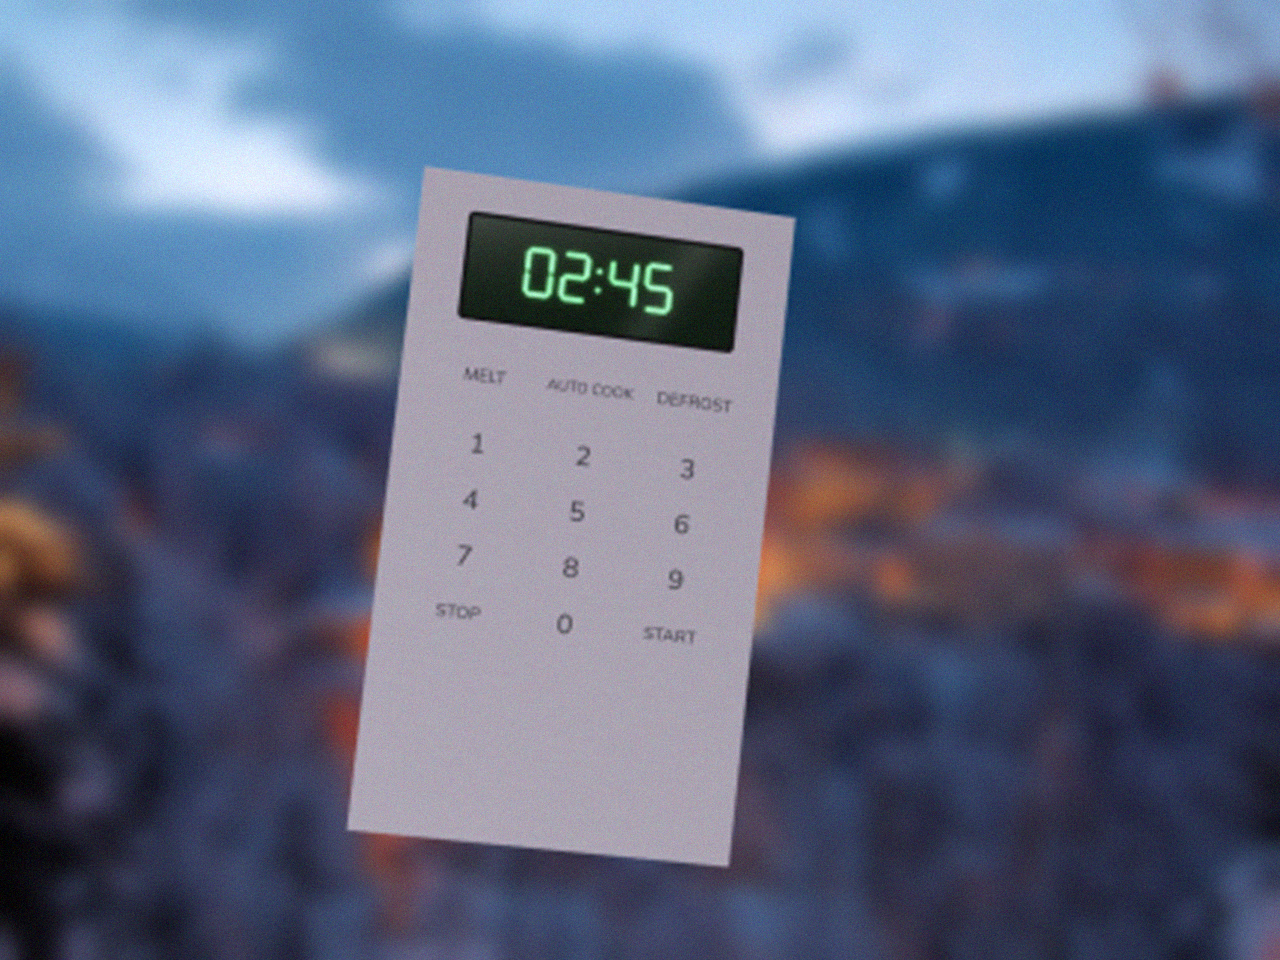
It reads {"hour": 2, "minute": 45}
